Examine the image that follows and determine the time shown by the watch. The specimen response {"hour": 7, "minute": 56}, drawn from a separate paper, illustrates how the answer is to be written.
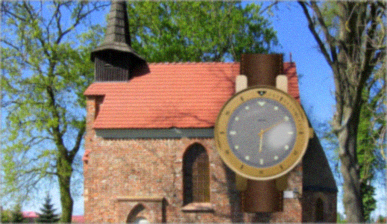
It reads {"hour": 6, "minute": 10}
